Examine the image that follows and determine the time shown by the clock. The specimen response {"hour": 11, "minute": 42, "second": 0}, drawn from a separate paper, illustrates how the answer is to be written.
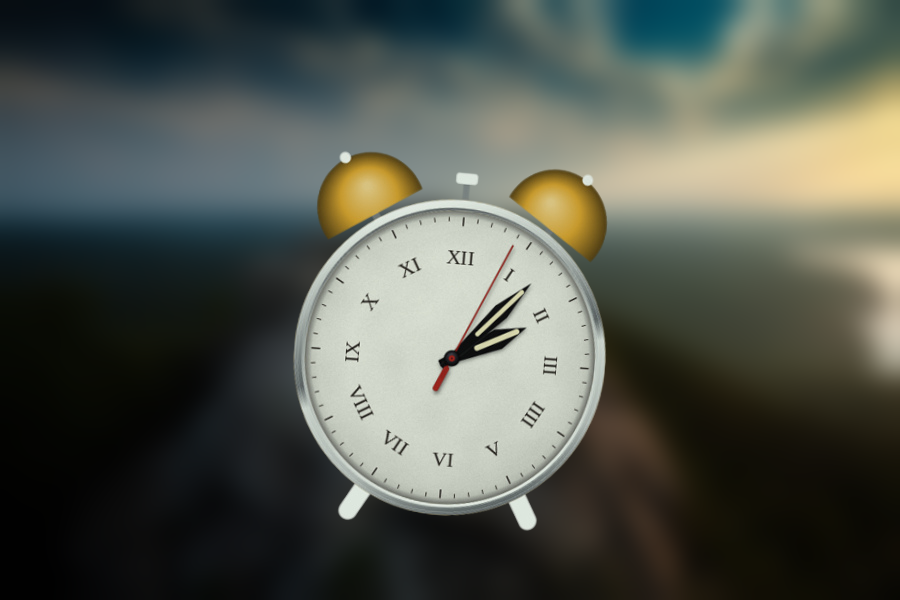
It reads {"hour": 2, "minute": 7, "second": 4}
